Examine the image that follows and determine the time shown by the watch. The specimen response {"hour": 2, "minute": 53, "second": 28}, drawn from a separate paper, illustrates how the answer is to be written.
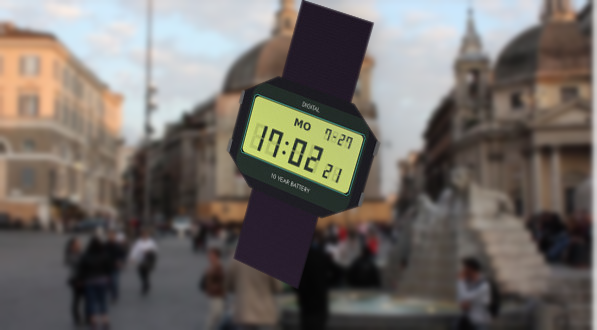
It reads {"hour": 17, "minute": 2, "second": 21}
